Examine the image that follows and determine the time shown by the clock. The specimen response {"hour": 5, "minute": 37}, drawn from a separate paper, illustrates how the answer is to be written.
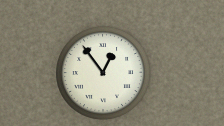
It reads {"hour": 12, "minute": 54}
